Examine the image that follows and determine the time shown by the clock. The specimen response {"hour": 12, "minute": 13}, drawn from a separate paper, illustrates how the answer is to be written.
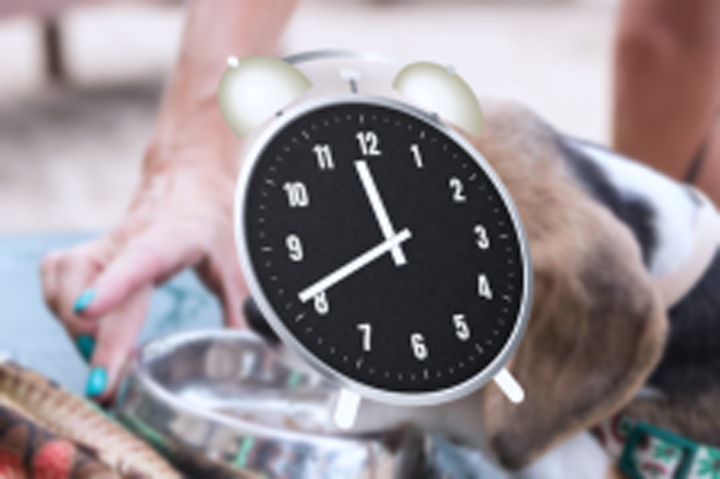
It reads {"hour": 11, "minute": 41}
